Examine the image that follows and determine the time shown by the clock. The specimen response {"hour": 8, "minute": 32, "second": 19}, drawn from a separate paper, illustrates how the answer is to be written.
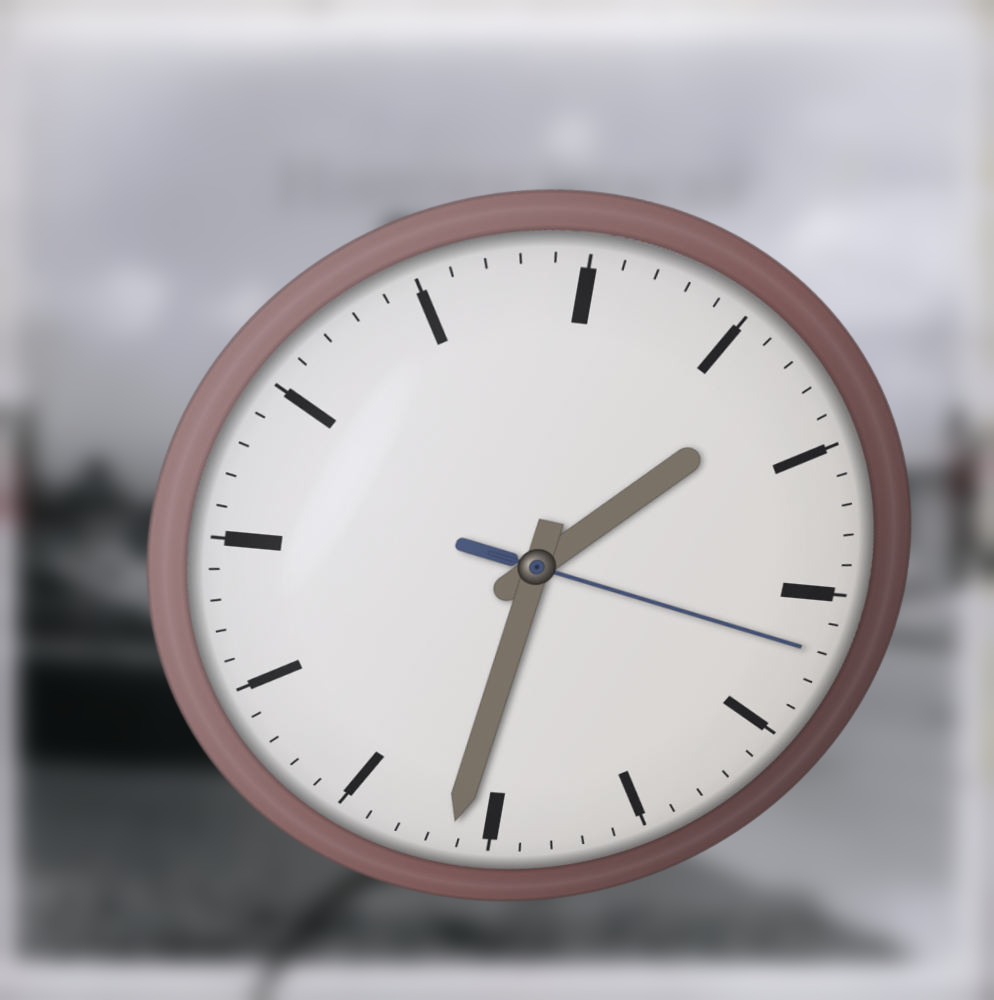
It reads {"hour": 1, "minute": 31, "second": 17}
